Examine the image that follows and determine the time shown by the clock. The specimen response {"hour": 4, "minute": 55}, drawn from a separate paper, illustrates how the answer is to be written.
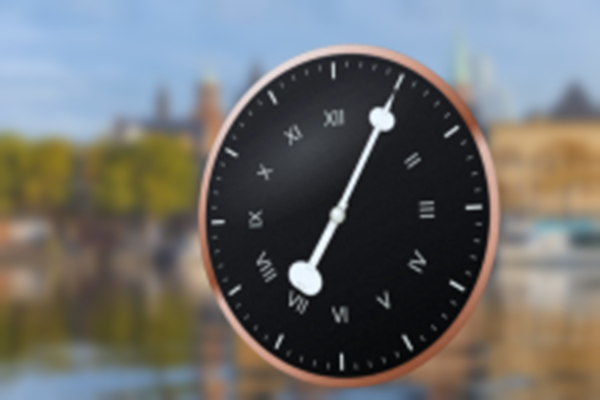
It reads {"hour": 7, "minute": 5}
